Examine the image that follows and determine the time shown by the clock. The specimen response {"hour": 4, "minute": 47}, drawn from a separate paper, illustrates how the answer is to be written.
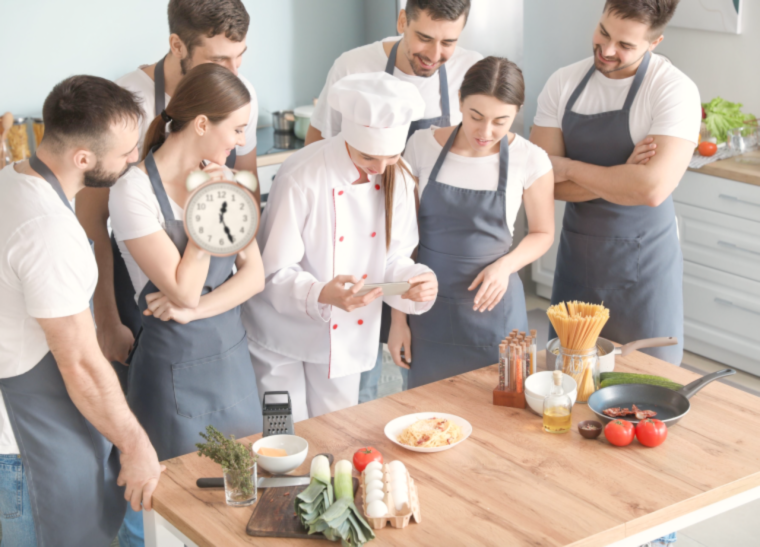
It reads {"hour": 12, "minute": 26}
